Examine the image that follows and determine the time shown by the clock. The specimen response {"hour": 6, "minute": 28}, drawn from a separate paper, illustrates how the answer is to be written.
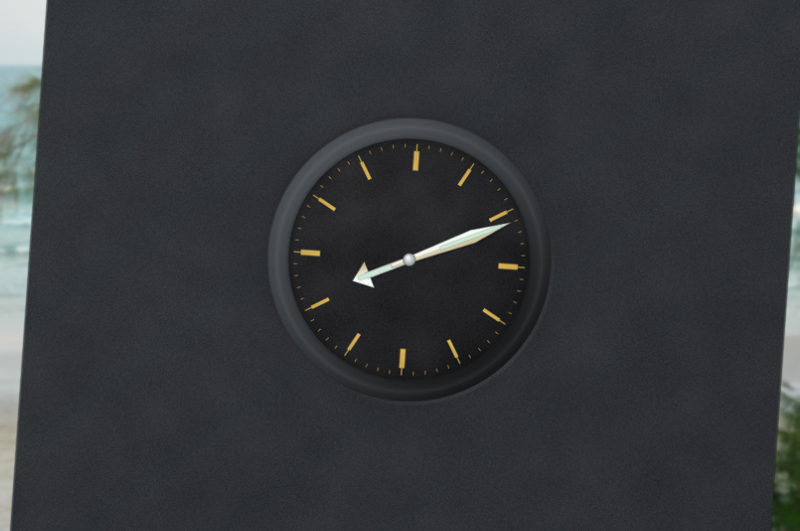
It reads {"hour": 8, "minute": 11}
